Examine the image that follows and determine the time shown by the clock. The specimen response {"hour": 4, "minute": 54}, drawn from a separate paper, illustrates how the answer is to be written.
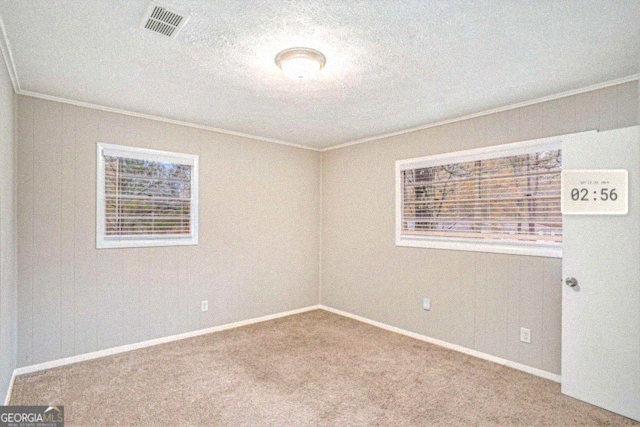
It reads {"hour": 2, "minute": 56}
